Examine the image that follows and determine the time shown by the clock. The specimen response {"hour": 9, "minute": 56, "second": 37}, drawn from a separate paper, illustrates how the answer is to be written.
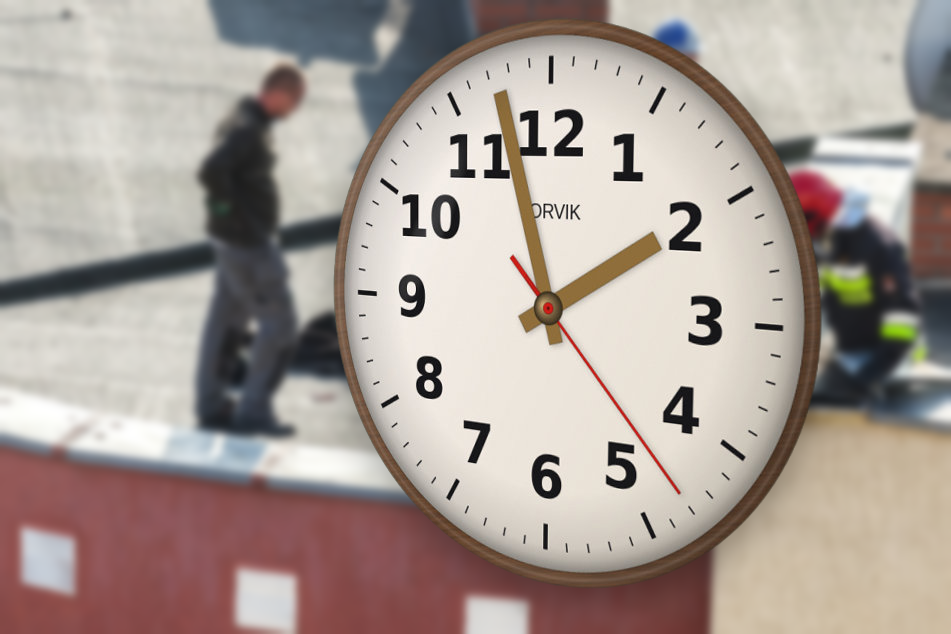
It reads {"hour": 1, "minute": 57, "second": 23}
